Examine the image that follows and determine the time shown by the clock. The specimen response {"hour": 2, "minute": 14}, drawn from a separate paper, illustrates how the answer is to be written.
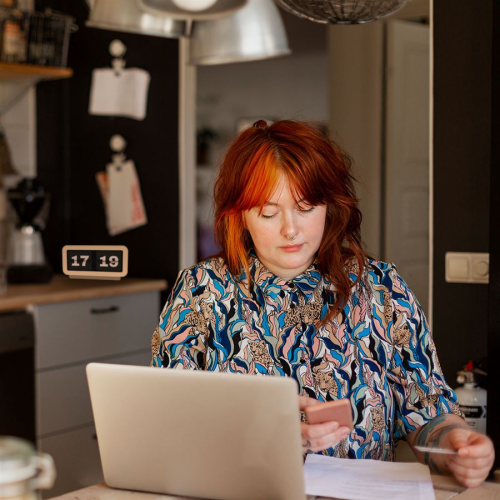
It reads {"hour": 17, "minute": 19}
